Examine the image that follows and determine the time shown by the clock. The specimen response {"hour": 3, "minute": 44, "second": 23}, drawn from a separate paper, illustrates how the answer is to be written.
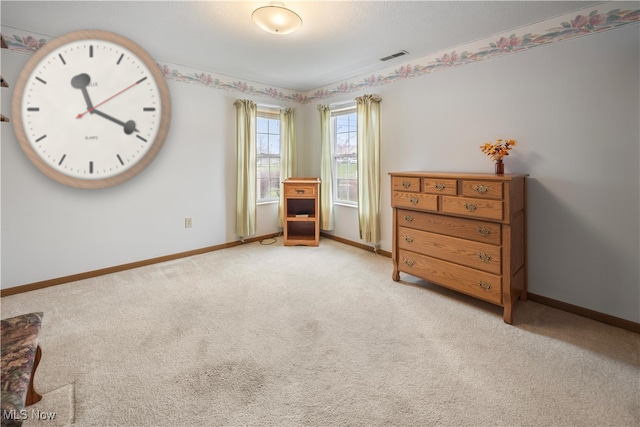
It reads {"hour": 11, "minute": 19, "second": 10}
